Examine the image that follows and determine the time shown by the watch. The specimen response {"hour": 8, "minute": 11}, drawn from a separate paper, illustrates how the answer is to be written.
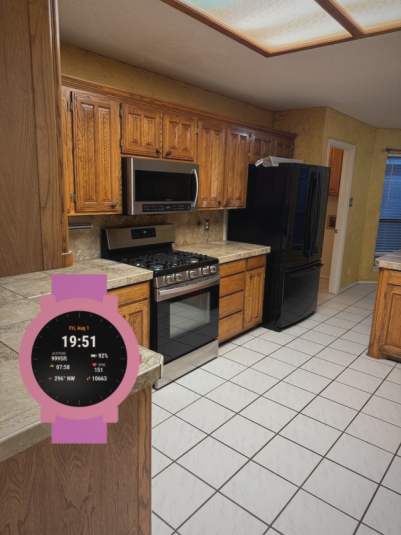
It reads {"hour": 19, "minute": 51}
